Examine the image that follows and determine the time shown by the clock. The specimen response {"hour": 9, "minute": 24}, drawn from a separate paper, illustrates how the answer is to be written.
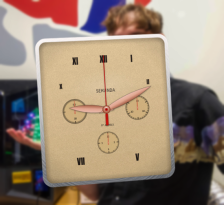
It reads {"hour": 9, "minute": 11}
